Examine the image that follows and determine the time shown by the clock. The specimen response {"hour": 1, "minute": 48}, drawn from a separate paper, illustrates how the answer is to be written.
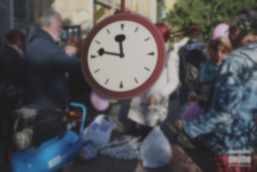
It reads {"hour": 11, "minute": 47}
